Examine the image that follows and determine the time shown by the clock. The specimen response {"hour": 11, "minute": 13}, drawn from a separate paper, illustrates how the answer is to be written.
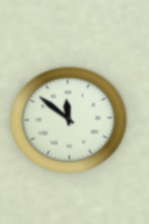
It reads {"hour": 11, "minute": 52}
